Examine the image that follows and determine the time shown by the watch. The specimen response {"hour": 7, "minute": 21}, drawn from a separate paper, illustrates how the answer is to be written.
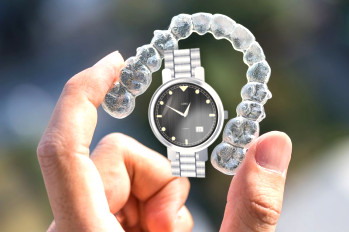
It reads {"hour": 12, "minute": 50}
